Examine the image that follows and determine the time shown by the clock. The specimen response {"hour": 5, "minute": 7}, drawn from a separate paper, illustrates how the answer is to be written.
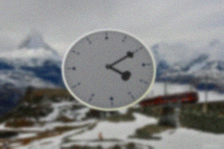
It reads {"hour": 4, "minute": 10}
